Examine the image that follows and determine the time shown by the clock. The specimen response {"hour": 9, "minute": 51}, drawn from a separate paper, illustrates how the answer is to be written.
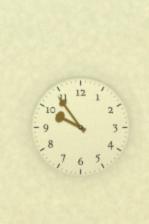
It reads {"hour": 9, "minute": 54}
